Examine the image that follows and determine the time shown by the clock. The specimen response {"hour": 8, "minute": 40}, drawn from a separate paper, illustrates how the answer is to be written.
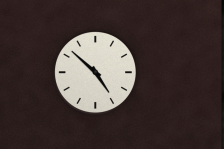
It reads {"hour": 4, "minute": 52}
